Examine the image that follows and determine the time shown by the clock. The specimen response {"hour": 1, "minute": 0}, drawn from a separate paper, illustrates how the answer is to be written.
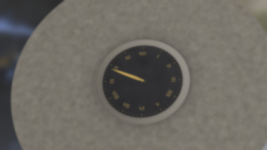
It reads {"hour": 9, "minute": 49}
